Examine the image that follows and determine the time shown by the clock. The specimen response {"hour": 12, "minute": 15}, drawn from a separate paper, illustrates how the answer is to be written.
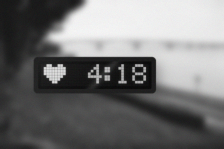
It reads {"hour": 4, "minute": 18}
